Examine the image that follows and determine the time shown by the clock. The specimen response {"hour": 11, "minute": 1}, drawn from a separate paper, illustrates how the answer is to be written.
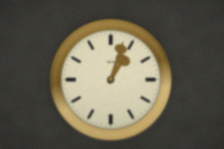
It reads {"hour": 1, "minute": 3}
